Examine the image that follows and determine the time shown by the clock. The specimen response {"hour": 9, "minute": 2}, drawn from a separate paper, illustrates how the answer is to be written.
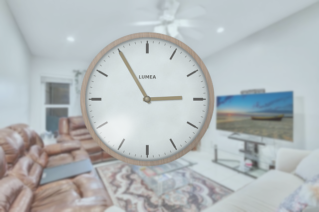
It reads {"hour": 2, "minute": 55}
